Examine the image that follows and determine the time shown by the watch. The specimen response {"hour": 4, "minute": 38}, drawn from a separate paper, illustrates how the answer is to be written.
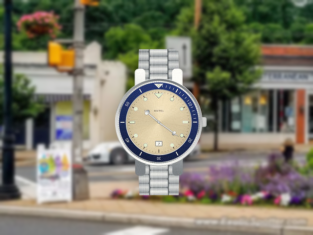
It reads {"hour": 10, "minute": 21}
